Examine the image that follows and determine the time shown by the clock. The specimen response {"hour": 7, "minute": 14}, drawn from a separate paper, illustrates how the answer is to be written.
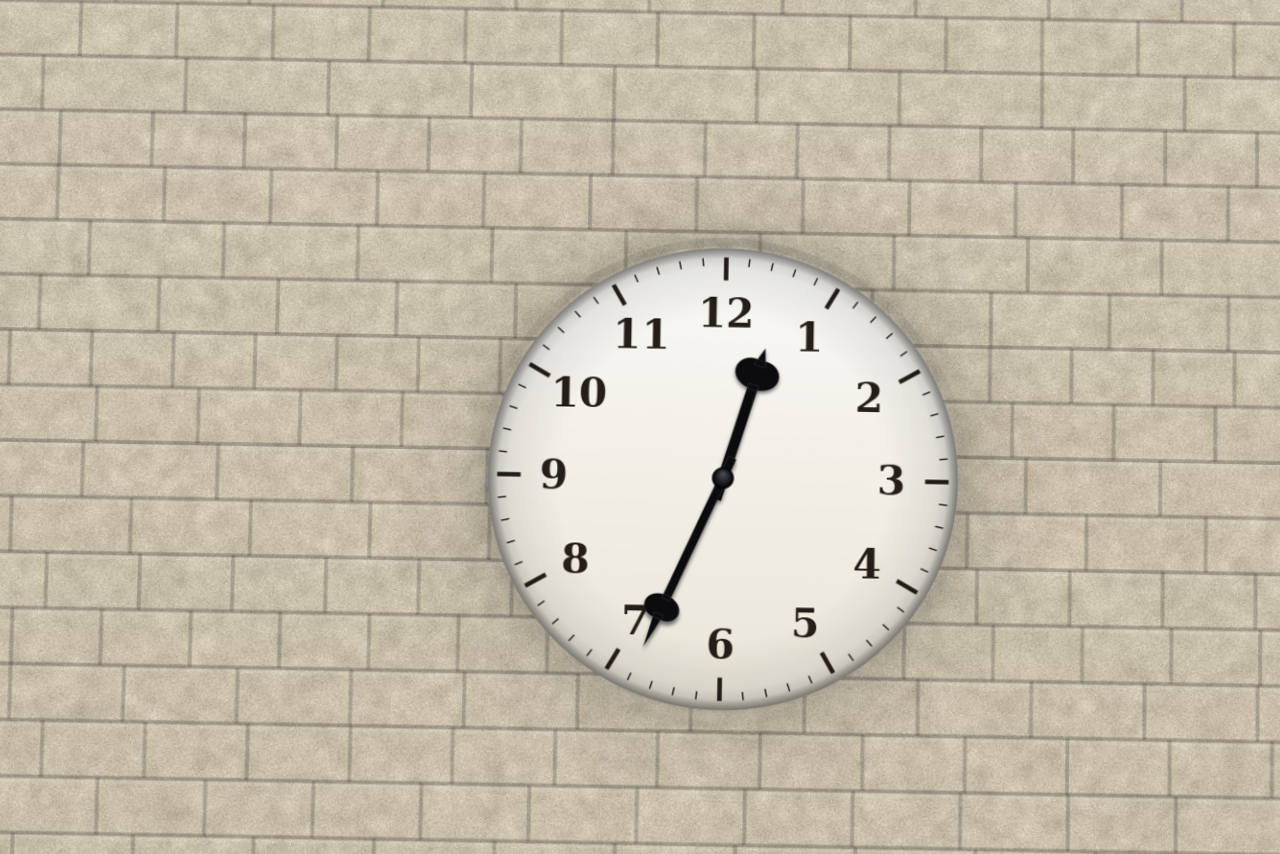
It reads {"hour": 12, "minute": 34}
